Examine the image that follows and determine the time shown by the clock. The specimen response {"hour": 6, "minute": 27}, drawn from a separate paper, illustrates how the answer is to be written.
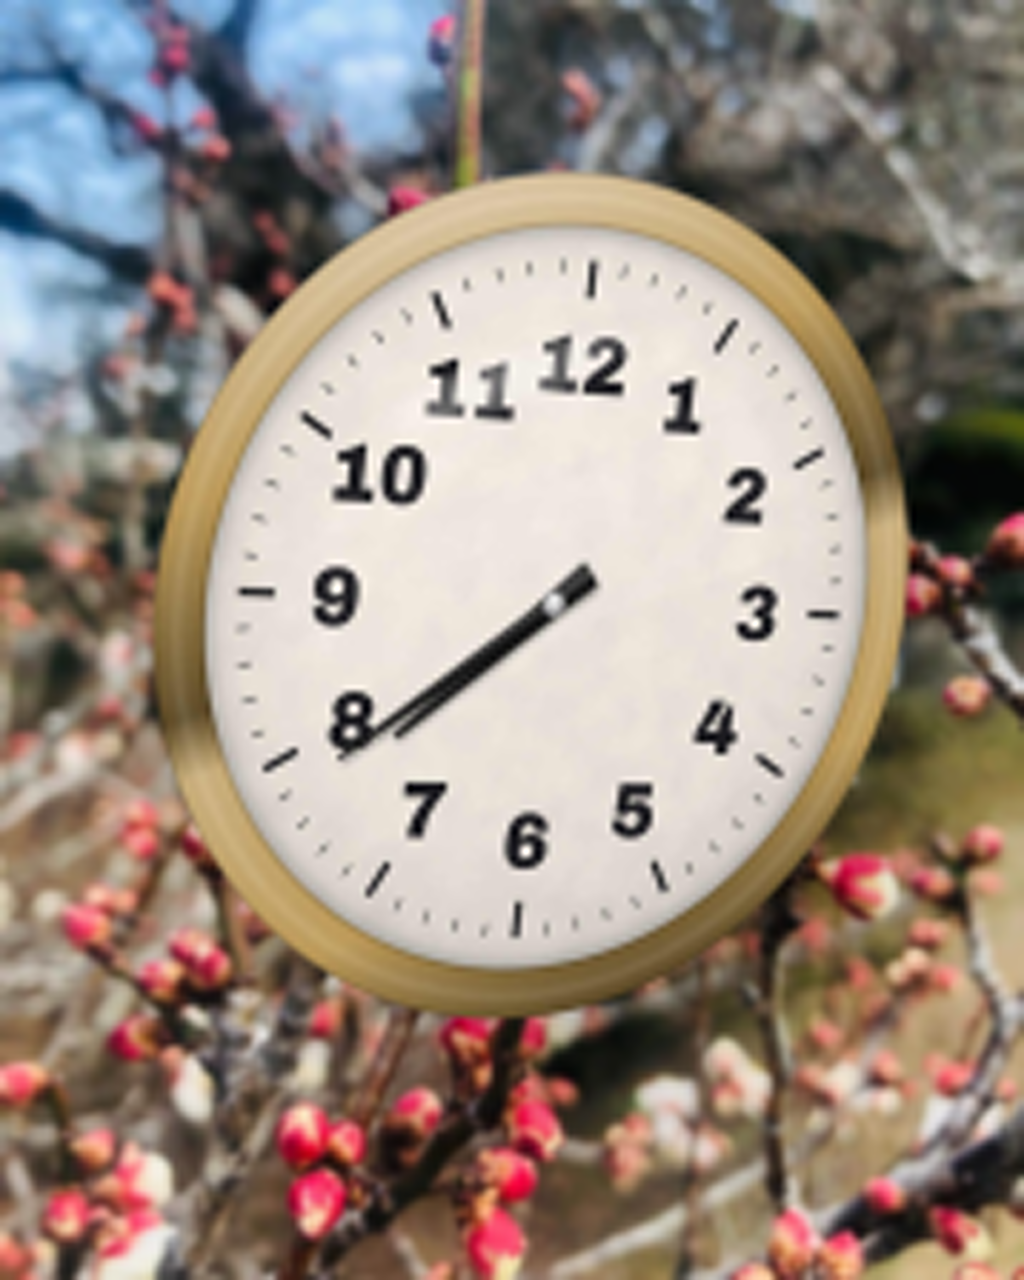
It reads {"hour": 7, "minute": 39}
